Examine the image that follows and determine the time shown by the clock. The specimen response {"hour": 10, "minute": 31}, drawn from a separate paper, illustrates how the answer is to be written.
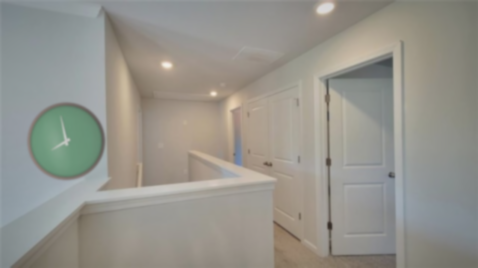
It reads {"hour": 7, "minute": 58}
